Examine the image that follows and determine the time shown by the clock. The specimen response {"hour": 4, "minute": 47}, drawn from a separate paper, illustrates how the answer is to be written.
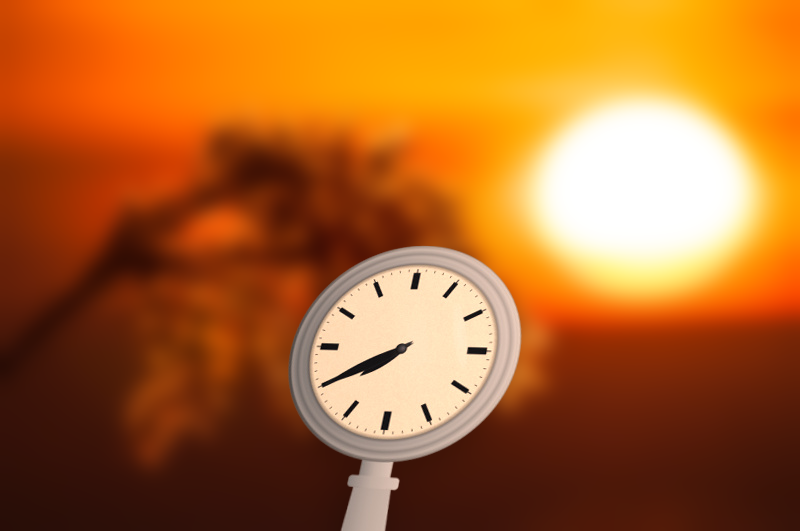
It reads {"hour": 7, "minute": 40}
